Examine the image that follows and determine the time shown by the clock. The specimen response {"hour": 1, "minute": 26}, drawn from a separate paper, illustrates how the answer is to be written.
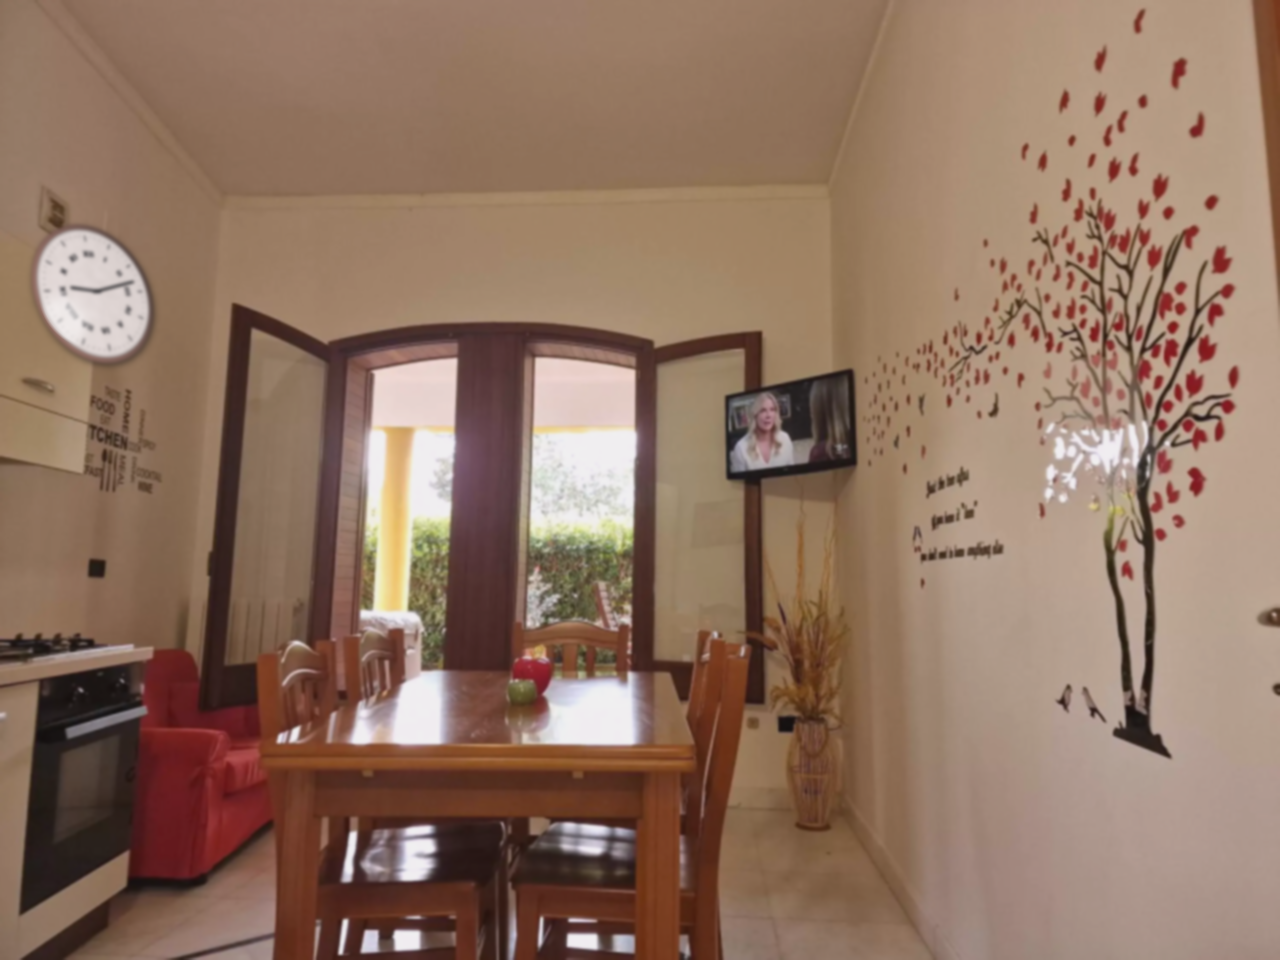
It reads {"hour": 9, "minute": 13}
